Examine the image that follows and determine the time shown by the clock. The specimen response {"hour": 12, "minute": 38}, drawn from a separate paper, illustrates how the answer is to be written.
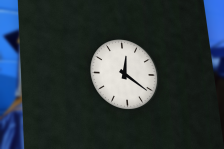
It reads {"hour": 12, "minute": 21}
